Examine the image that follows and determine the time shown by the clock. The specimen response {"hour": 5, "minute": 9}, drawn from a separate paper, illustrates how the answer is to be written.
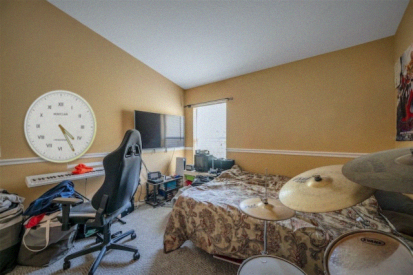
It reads {"hour": 4, "minute": 25}
